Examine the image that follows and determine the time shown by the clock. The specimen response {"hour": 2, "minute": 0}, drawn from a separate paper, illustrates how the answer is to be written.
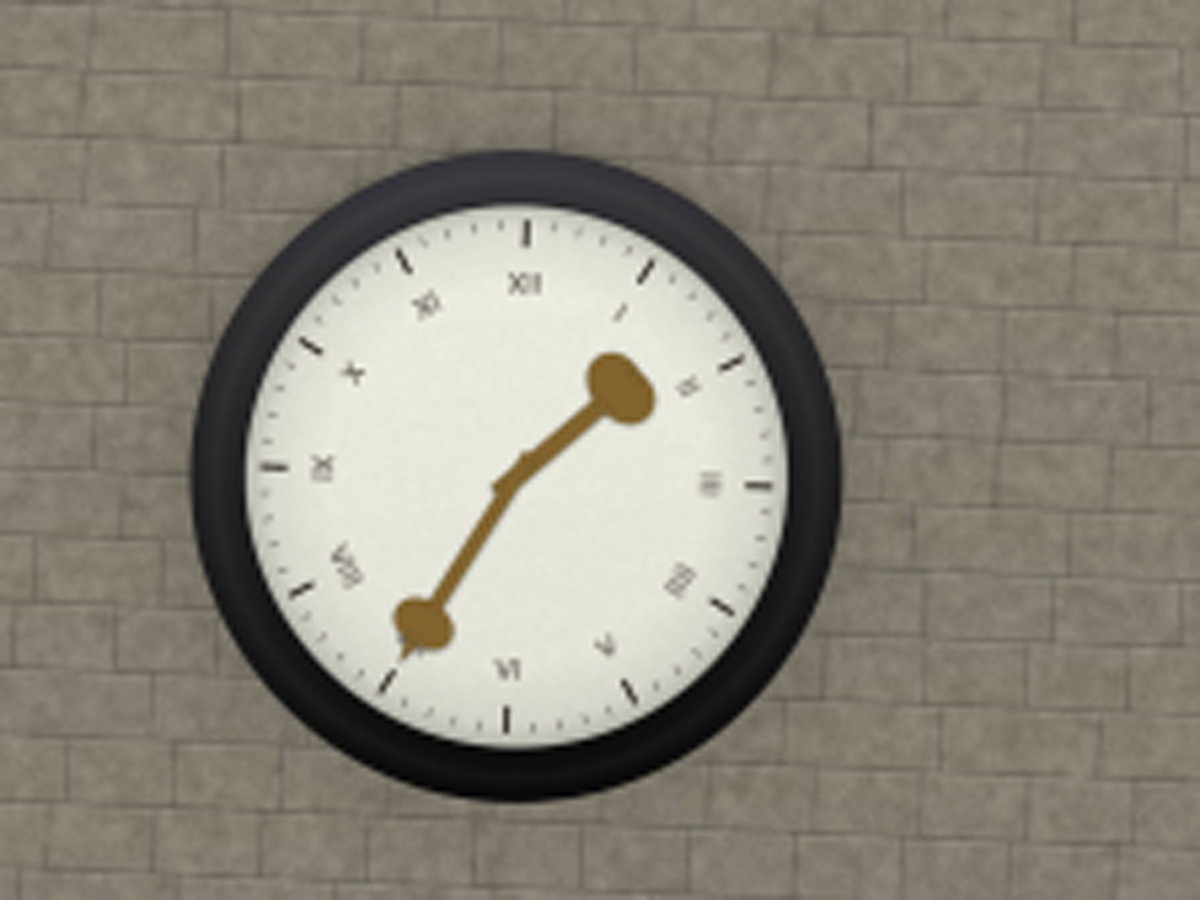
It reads {"hour": 1, "minute": 35}
